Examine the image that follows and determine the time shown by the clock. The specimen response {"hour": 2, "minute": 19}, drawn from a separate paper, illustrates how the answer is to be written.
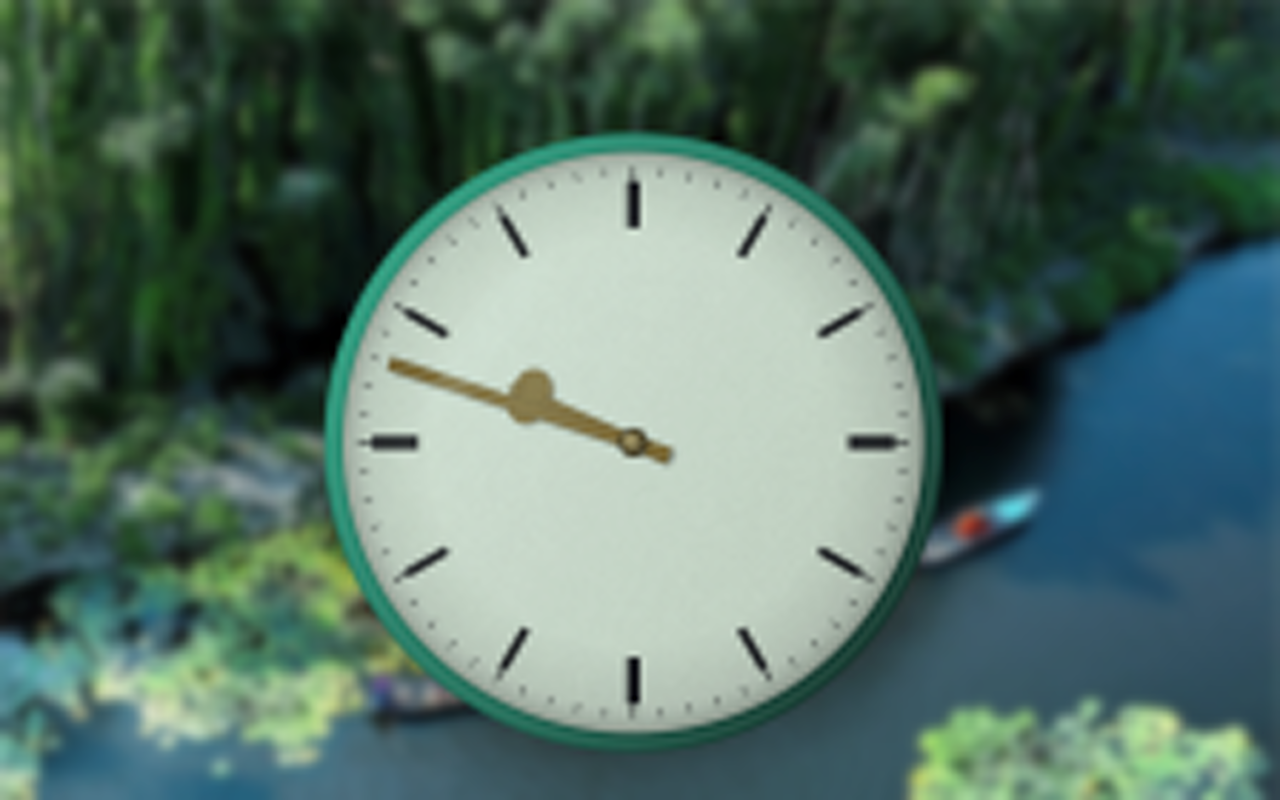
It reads {"hour": 9, "minute": 48}
